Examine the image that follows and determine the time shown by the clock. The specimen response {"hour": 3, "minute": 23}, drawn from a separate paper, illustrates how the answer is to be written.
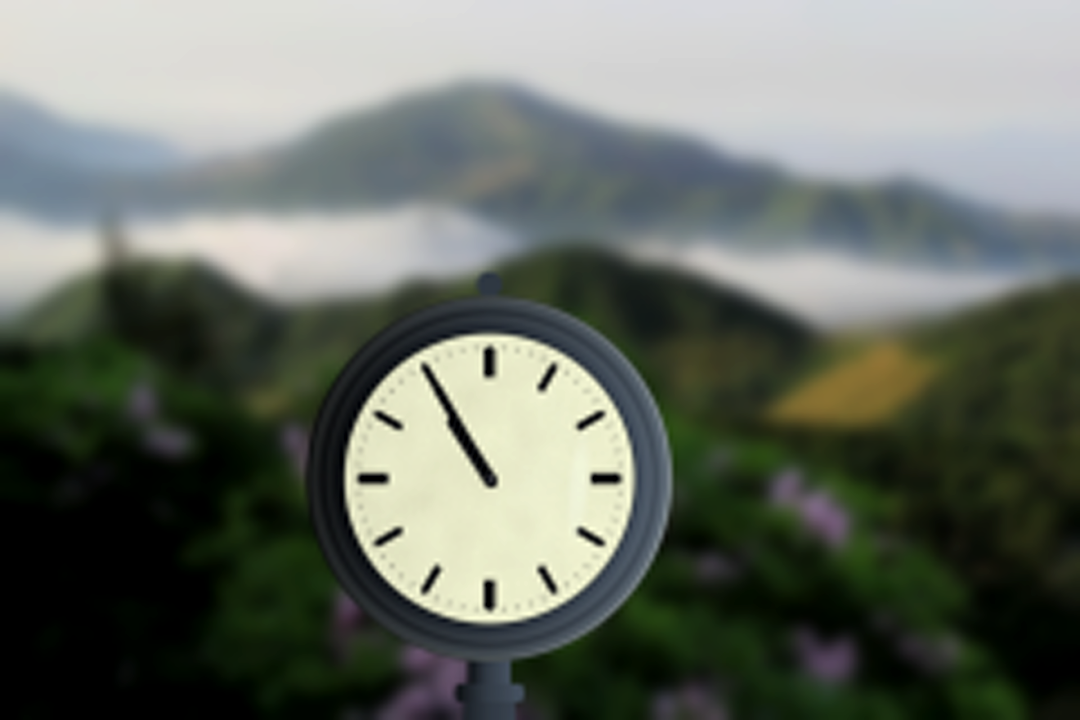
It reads {"hour": 10, "minute": 55}
